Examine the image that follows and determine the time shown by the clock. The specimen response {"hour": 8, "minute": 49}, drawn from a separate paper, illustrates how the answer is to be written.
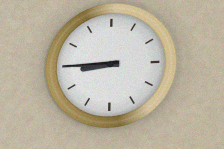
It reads {"hour": 8, "minute": 45}
